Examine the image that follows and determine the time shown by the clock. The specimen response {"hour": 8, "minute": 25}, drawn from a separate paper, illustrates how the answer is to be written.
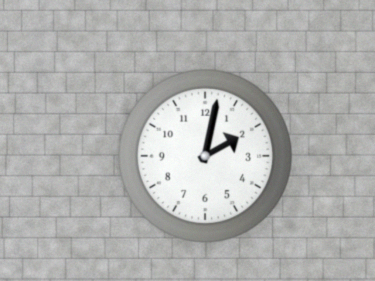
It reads {"hour": 2, "minute": 2}
